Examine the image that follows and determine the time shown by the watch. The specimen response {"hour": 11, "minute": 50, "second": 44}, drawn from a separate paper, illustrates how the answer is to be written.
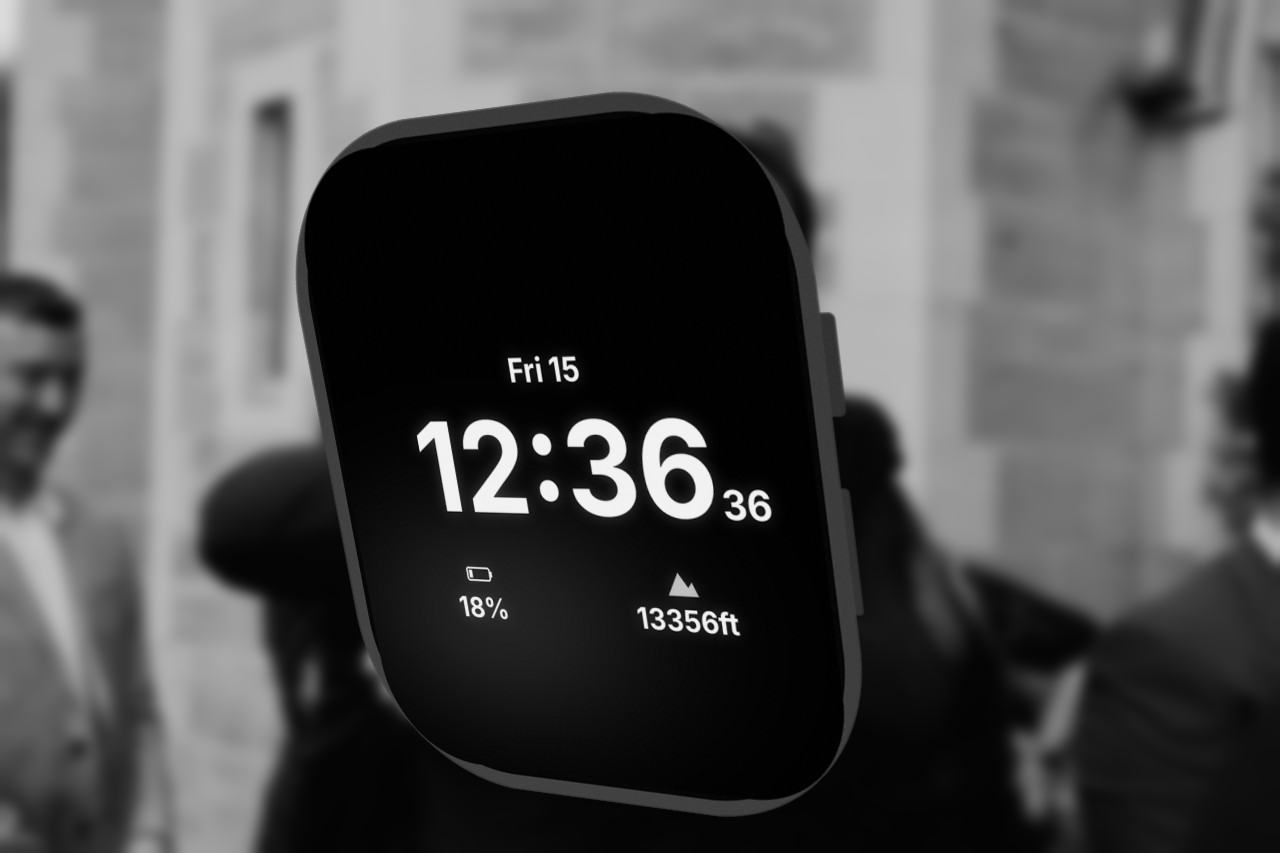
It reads {"hour": 12, "minute": 36, "second": 36}
